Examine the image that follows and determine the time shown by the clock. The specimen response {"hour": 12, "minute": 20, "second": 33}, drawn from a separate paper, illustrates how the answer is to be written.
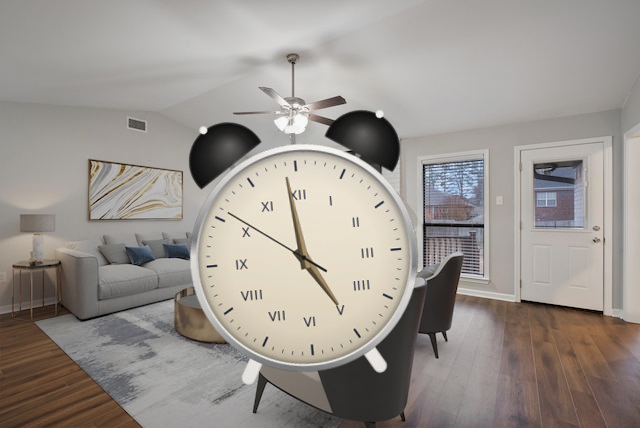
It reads {"hour": 4, "minute": 58, "second": 51}
